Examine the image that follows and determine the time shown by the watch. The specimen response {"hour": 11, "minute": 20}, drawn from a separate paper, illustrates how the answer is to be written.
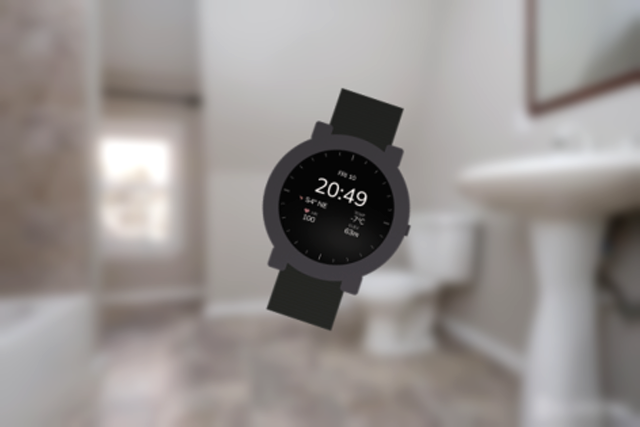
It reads {"hour": 20, "minute": 49}
